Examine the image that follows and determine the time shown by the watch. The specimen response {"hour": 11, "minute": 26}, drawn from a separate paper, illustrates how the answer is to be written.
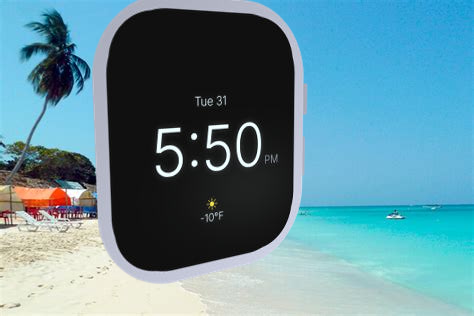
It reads {"hour": 5, "minute": 50}
